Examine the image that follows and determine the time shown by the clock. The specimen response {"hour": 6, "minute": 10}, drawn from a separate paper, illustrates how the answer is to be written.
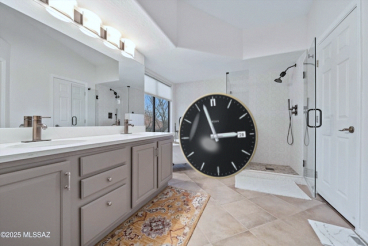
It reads {"hour": 2, "minute": 57}
